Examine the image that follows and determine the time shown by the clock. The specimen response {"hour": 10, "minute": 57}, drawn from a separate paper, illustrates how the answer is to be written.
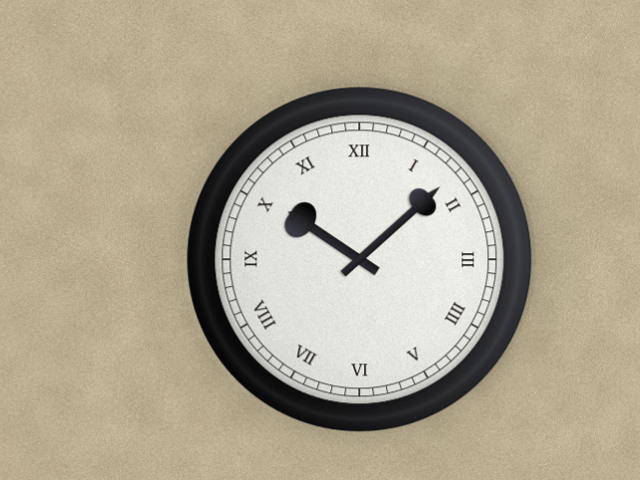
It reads {"hour": 10, "minute": 8}
